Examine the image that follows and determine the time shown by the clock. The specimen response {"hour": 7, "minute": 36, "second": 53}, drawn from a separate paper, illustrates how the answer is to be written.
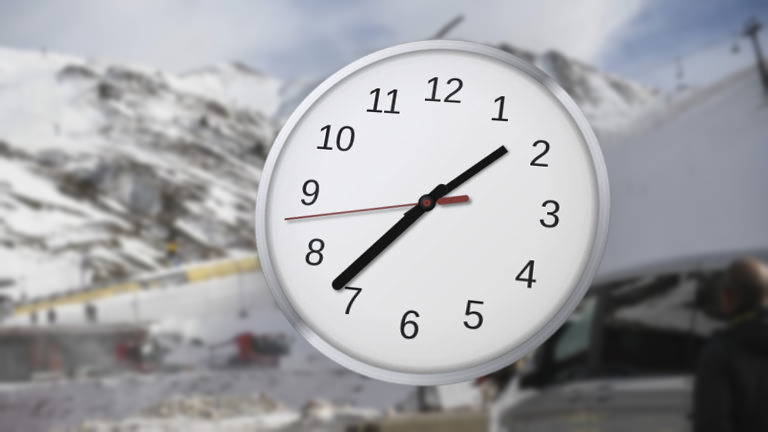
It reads {"hour": 1, "minute": 36, "second": 43}
